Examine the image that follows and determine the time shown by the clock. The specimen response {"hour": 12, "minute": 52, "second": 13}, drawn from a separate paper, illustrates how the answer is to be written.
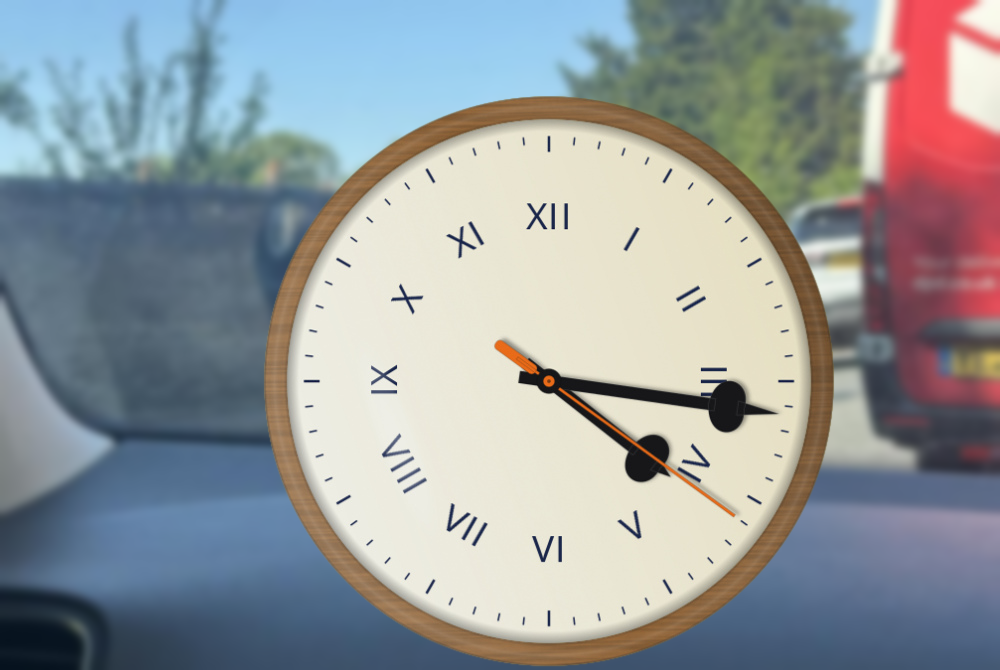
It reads {"hour": 4, "minute": 16, "second": 21}
